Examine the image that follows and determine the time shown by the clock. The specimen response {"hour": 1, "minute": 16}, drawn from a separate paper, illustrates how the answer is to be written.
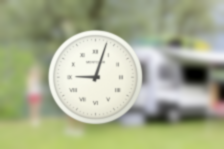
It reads {"hour": 9, "minute": 3}
